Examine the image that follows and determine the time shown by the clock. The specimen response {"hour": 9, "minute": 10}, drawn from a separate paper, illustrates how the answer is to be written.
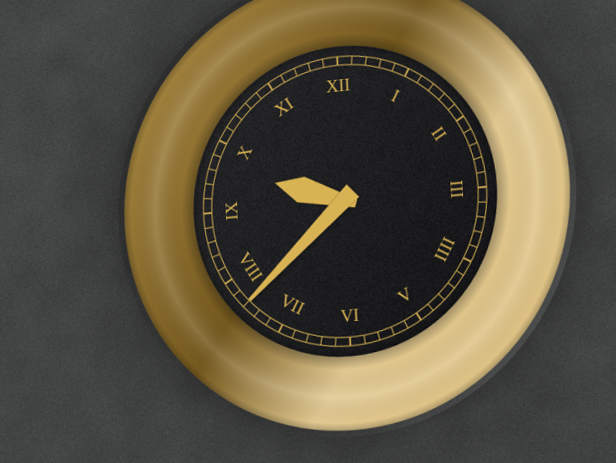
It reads {"hour": 9, "minute": 38}
